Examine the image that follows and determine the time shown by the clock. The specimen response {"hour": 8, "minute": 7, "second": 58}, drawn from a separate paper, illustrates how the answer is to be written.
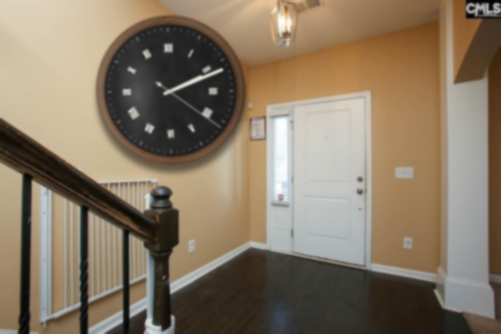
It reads {"hour": 2, "minute": 11, "second": 21}
